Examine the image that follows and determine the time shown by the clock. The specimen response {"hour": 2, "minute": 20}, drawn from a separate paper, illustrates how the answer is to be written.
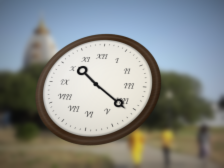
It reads {"hour": 10, "minute": 21}
